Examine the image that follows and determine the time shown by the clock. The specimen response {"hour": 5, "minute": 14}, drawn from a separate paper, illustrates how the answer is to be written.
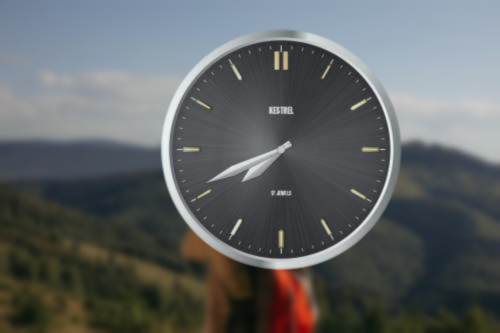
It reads {"hour": 7, "minute": 41}
